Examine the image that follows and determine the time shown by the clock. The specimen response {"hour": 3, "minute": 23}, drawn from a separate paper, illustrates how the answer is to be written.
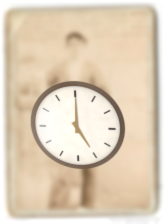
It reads {"hour": 5, "minute": 0}
